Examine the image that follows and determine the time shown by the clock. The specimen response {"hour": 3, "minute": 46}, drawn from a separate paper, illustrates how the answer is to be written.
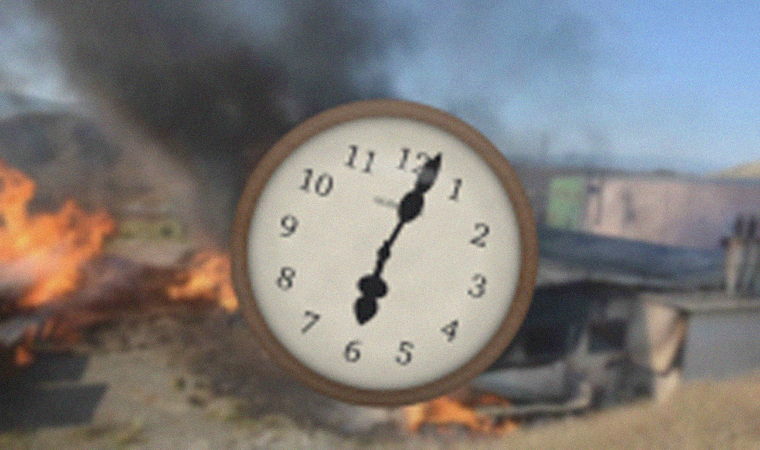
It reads {"hour": 6, "minute": 2}
